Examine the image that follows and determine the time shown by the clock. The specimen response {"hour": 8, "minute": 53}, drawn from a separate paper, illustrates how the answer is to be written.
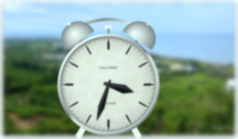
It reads {"hour": 3, "minute": 33}
